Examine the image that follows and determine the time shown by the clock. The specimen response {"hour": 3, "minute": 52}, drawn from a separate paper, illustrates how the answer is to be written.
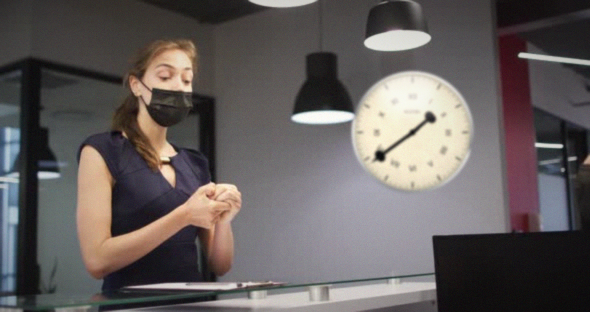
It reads {"hour": 1, "minute": 39}
